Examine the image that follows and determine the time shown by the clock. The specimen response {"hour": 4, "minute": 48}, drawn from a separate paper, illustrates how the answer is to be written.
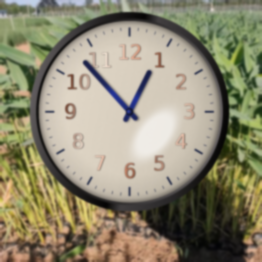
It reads {"hour": 12, "minute": 53}
